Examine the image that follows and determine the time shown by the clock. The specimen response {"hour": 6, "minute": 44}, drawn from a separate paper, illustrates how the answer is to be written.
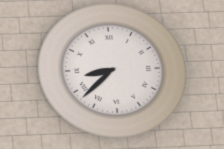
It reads {"hour": 8, "minute": 38}
